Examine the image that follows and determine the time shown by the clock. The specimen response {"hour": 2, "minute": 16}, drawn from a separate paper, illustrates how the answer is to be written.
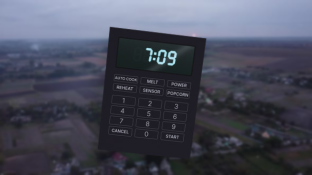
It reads {"hour": 7, "minute": 9}
